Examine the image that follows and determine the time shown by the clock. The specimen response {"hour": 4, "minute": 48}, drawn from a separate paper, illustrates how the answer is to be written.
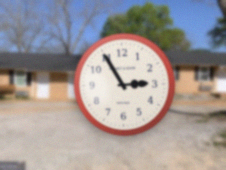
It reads {"hour": 2, "minute": 55}
